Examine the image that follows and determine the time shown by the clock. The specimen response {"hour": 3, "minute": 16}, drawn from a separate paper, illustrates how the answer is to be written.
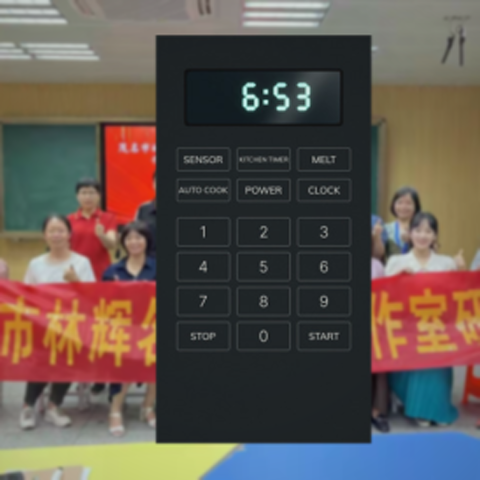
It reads {"hour": 6, "minute": 53}
